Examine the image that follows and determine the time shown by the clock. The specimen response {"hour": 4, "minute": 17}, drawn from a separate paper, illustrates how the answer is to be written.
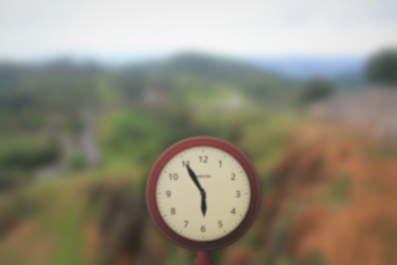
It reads {"hour": 5, "minute": 55}
